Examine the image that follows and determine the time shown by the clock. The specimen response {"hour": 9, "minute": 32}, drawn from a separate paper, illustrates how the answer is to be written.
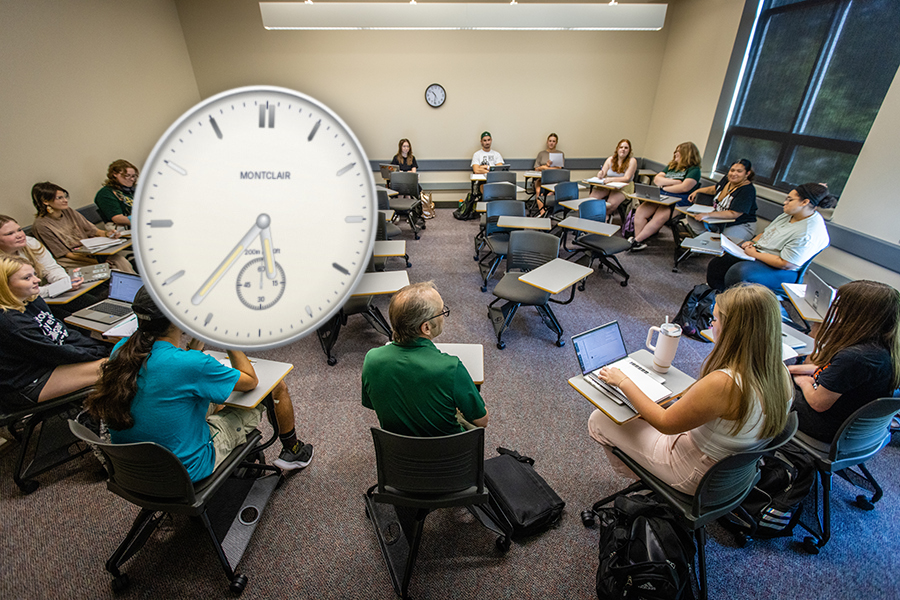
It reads {"hour": 5, "minute": 37}
